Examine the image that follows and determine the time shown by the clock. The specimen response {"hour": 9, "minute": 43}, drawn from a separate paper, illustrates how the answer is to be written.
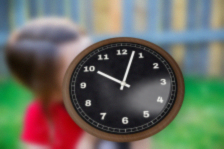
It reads {"hour": 10, "minute": 3}
